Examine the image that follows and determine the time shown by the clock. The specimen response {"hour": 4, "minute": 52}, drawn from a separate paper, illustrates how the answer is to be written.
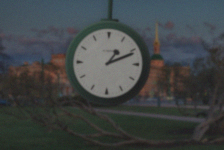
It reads {"hour": 1, "minute": 11}
